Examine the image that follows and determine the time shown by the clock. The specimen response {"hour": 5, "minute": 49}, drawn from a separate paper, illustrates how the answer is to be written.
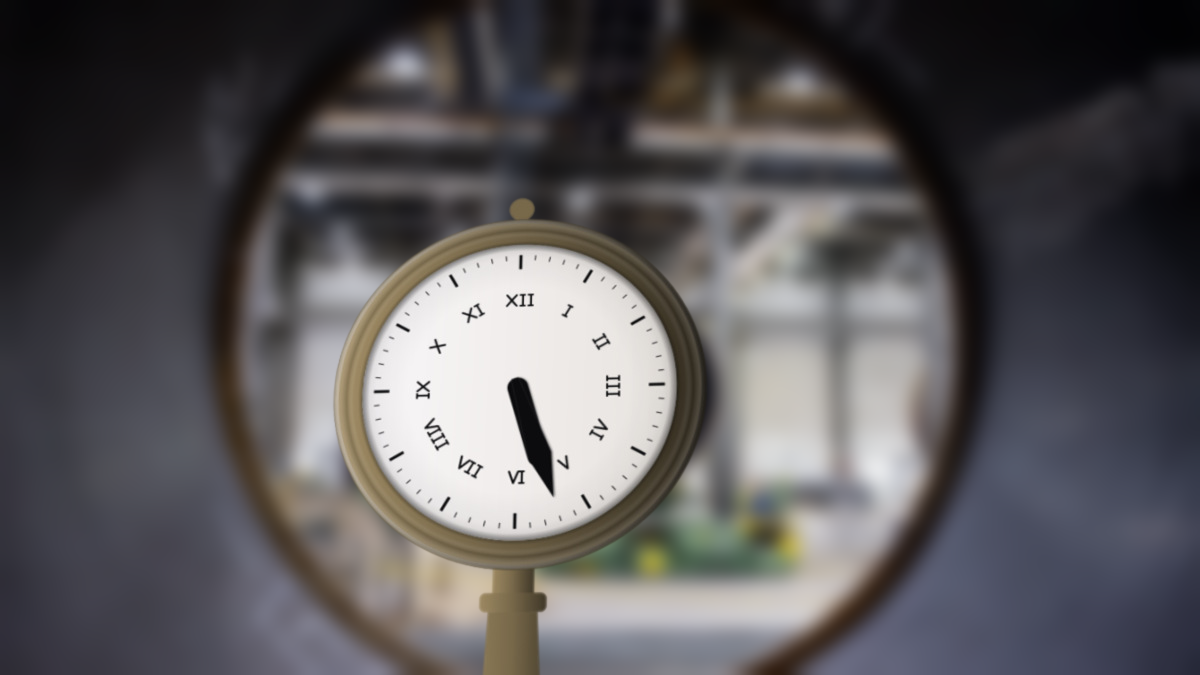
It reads {"hour": 5, "minute": 27}
